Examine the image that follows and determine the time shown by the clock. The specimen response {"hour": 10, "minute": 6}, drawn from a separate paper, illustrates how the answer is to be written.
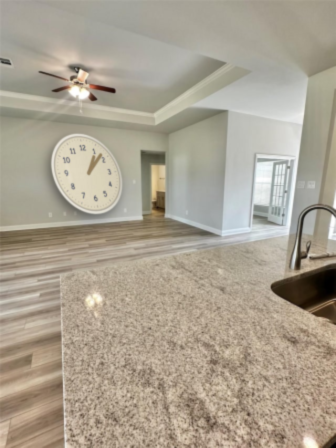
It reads {"hour": 1, "minute": 8}
